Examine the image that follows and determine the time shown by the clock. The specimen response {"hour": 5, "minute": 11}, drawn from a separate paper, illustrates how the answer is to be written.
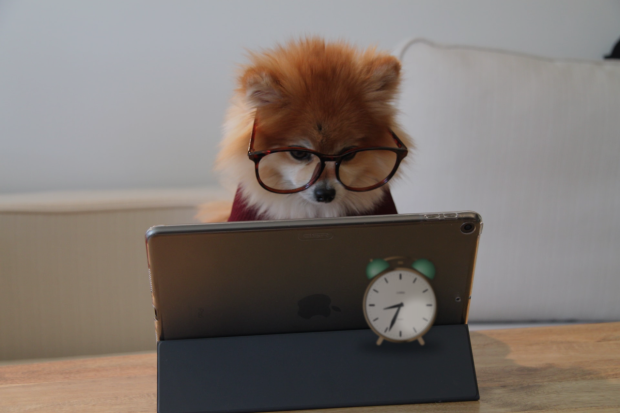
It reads {"hour": 8, "minute": 34}
